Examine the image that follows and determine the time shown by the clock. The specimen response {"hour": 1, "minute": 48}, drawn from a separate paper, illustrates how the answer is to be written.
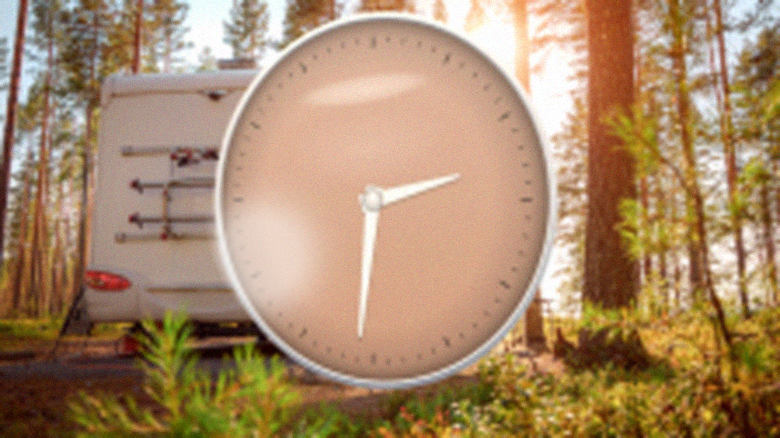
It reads {"hour": 2, "minute": 31}
